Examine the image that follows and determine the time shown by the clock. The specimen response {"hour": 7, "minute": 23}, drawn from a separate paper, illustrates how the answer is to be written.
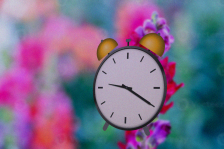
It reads {"hour": 9, "minute": 20}
